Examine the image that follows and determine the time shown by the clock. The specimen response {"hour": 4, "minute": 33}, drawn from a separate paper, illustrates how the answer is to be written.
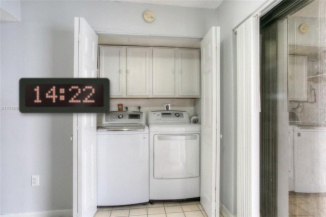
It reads {"hour": 14, "minute": 22}
